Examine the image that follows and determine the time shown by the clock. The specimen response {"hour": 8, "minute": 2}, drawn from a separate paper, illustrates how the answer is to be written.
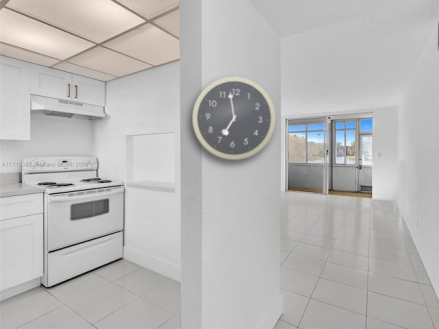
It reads {"hour": 6, "minute": 58}
